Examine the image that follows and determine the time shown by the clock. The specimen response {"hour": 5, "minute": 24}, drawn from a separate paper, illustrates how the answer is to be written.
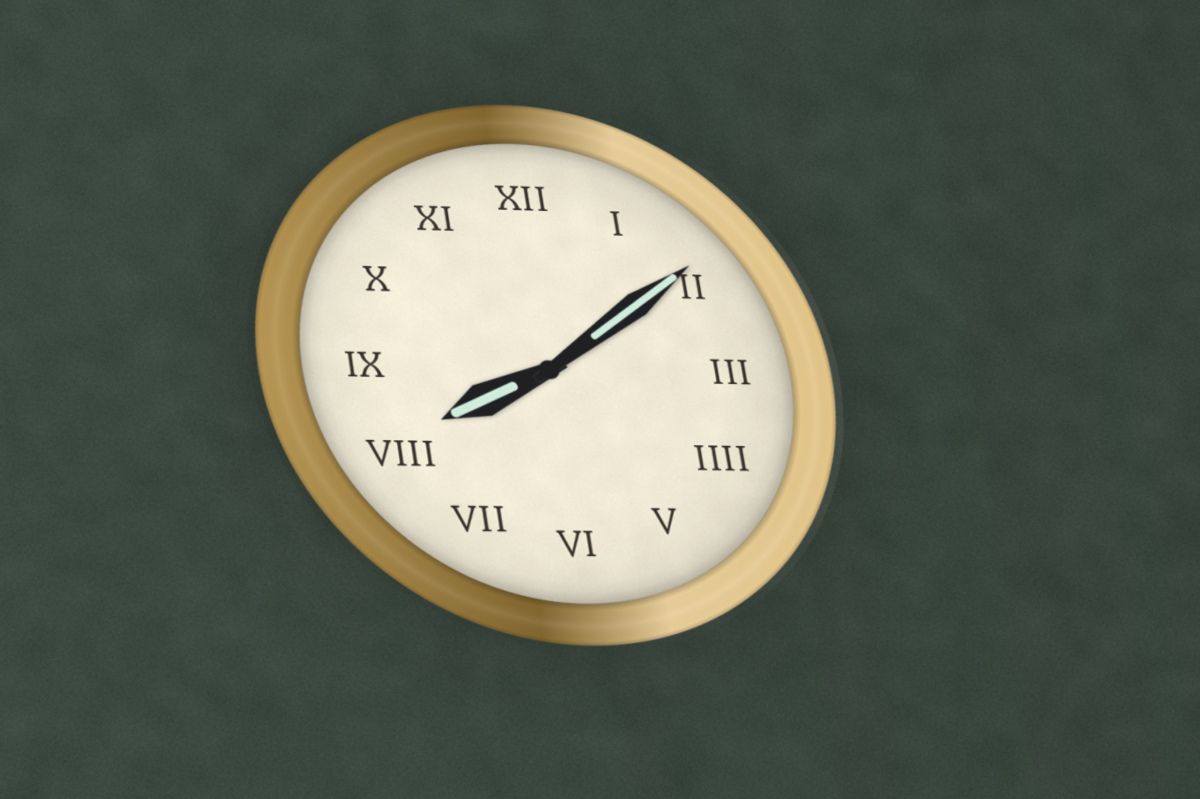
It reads {"hour": 8, "minute": 9}
